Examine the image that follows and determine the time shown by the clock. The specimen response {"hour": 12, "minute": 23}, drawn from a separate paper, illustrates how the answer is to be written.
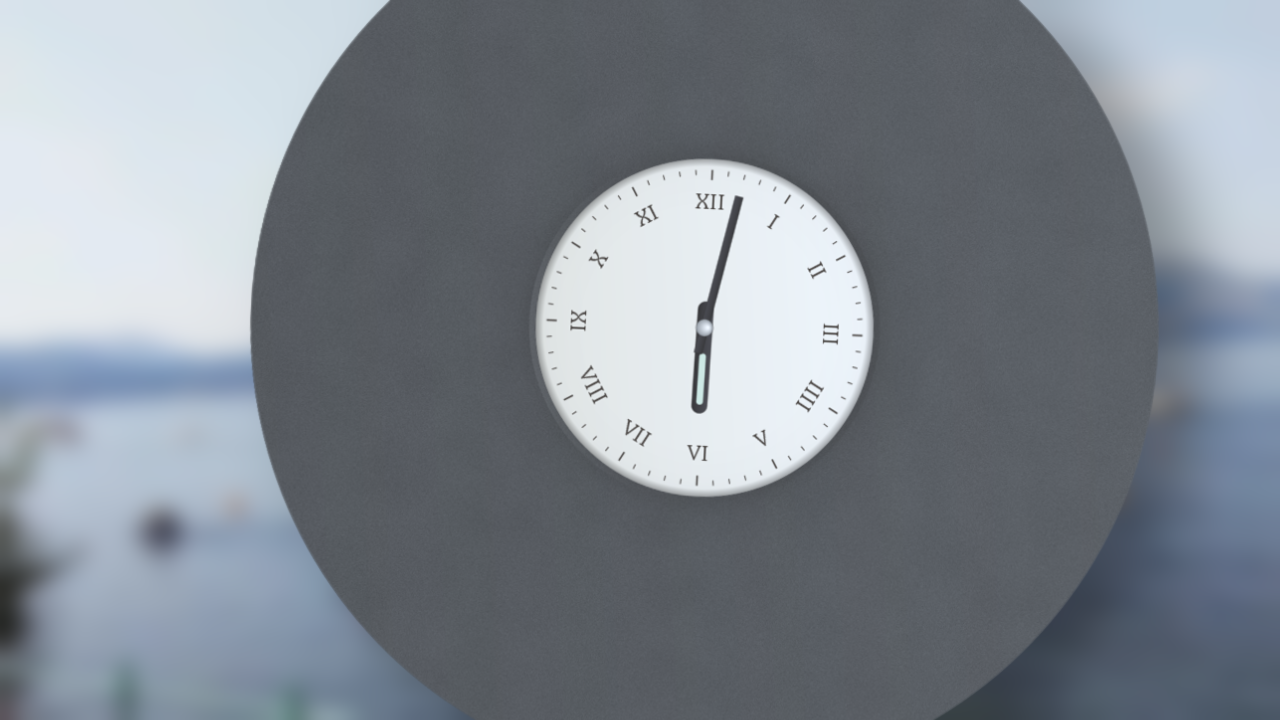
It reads {"hour": 6, "minute": 2}
